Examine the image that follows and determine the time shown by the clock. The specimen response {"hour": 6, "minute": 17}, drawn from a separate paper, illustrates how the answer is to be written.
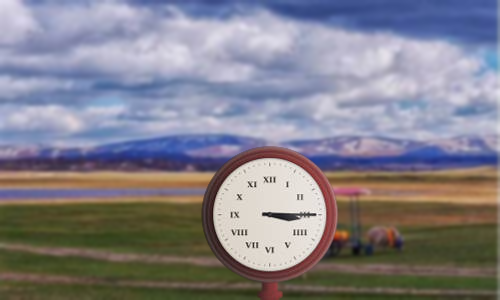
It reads {"hour": 3, "minute": 15}
